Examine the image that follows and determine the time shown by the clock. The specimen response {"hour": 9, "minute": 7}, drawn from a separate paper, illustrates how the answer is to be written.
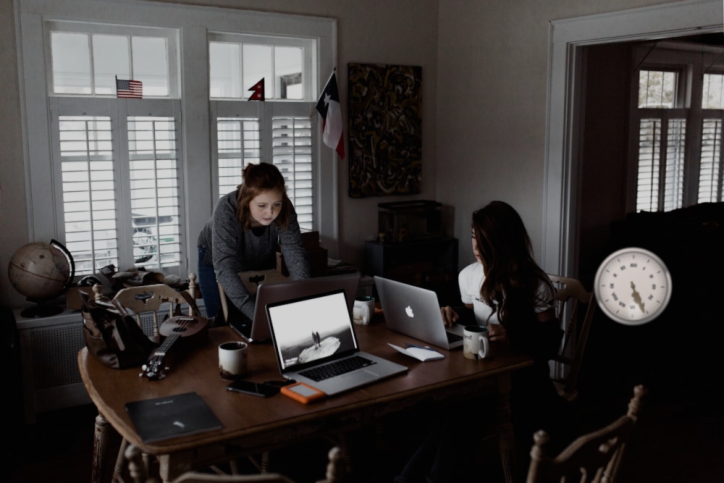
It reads {"hour": 5, "minute": 26}
